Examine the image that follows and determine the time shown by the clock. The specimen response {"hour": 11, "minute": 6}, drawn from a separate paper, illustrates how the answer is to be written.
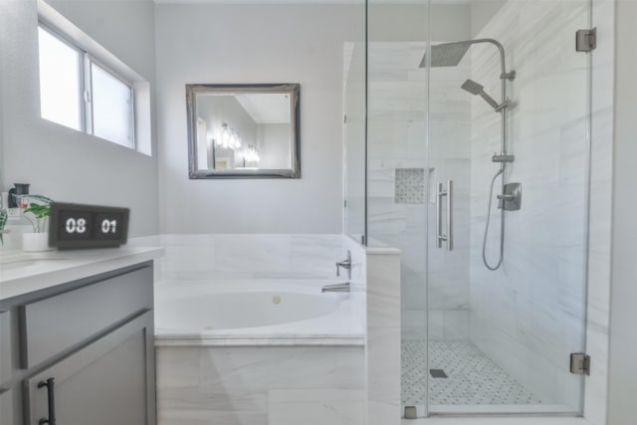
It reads {"hour": 8, "minute": 1}
